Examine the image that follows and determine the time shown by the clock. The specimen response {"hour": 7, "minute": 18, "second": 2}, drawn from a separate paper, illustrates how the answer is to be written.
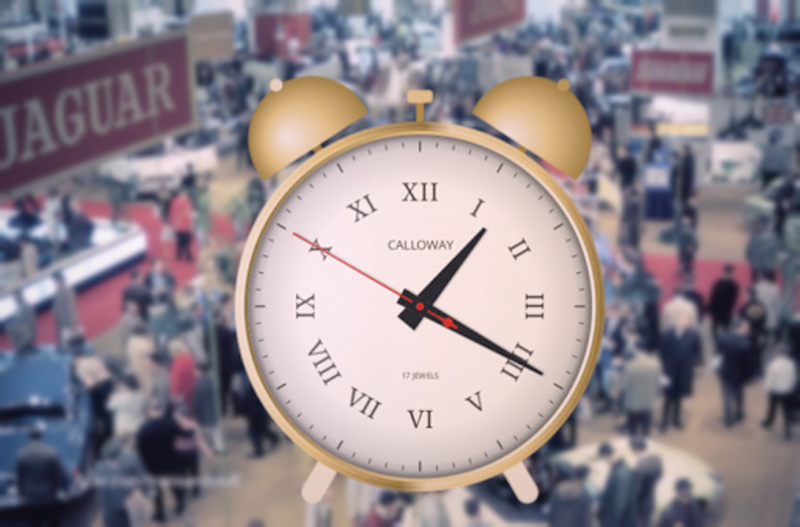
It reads {"hour": 1, "minute": 19, "second": 50}
